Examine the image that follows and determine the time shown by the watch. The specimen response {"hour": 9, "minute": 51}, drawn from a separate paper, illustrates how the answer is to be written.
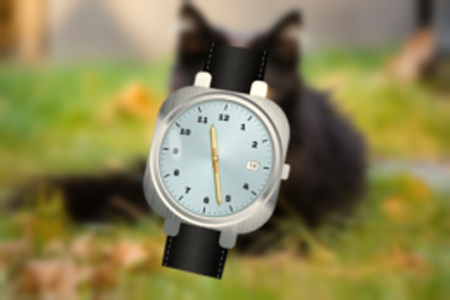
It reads {"hour": 11, "minute": 27}
